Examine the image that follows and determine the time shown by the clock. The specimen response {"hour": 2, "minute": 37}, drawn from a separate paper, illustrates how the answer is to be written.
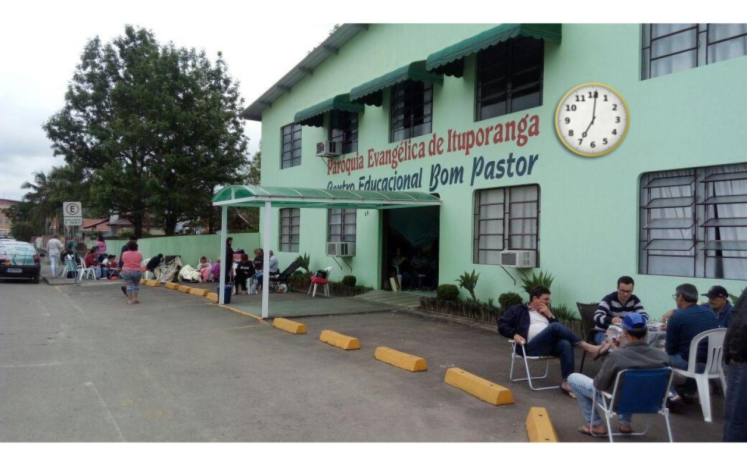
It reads {"hour": 7, "minute": 1}
